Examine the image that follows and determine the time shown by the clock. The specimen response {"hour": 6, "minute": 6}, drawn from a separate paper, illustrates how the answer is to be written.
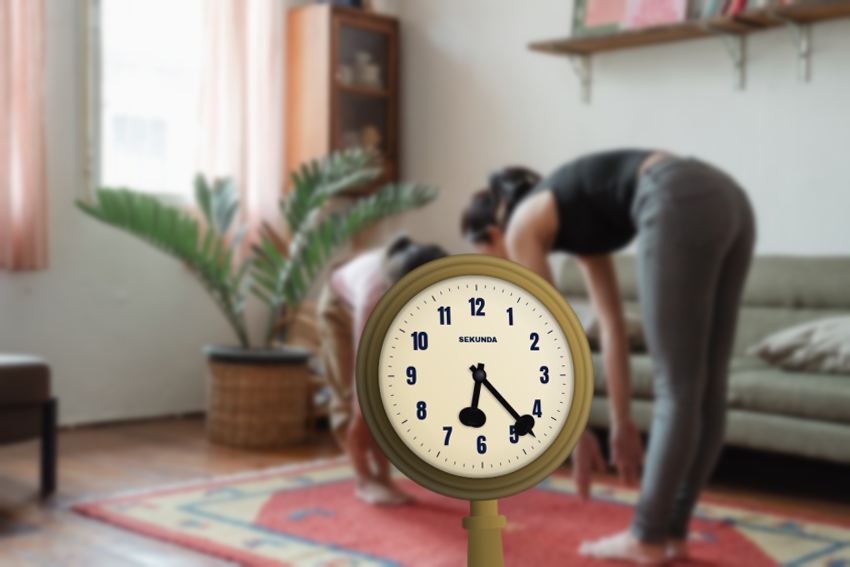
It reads {"hour": 6, "minute": 23}
